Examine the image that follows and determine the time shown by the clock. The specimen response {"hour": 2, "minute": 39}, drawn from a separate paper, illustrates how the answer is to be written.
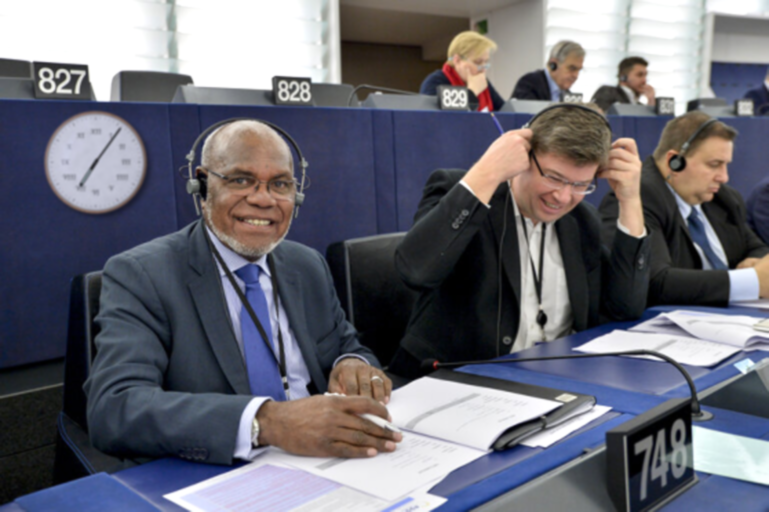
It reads {"hour": 7, "minute": 6}
